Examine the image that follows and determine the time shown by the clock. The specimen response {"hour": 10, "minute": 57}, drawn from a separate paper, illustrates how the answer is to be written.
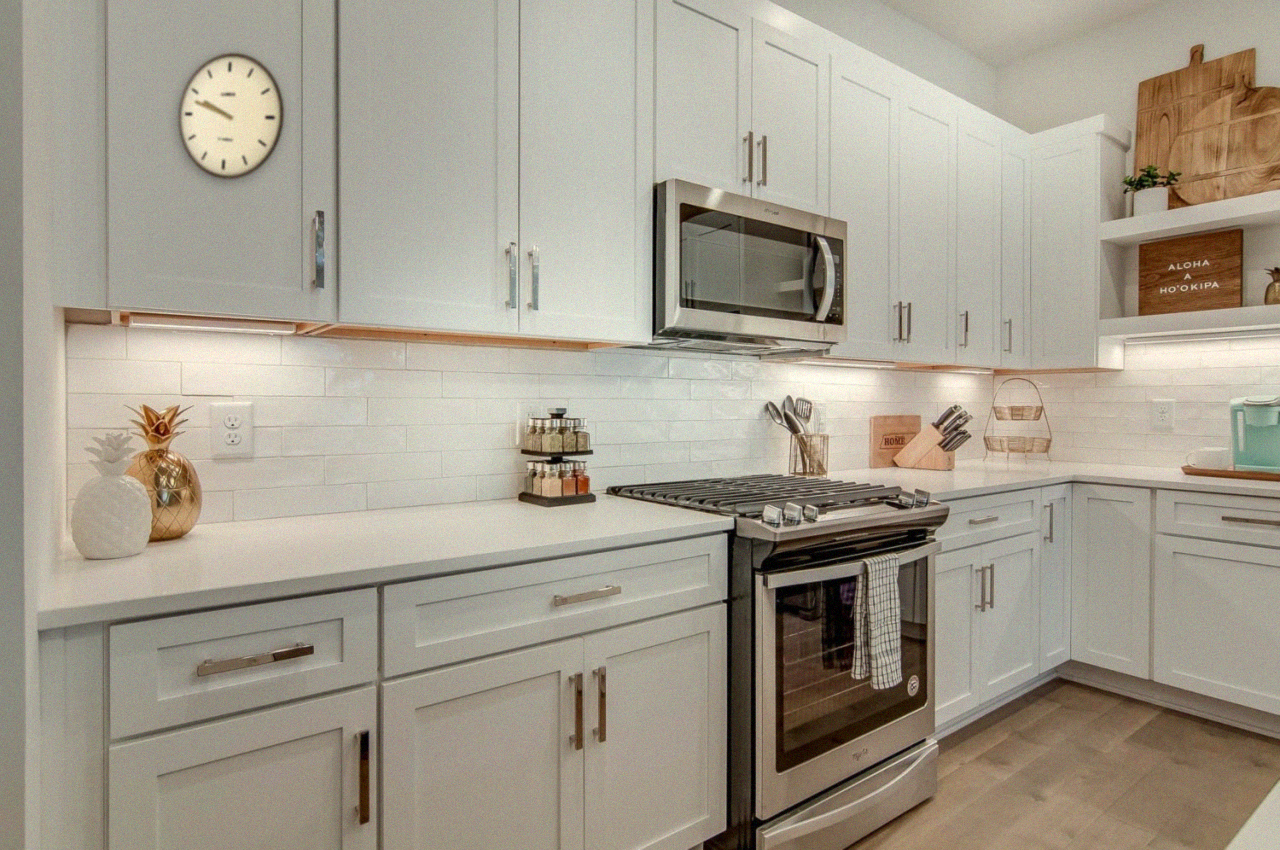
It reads {"hour": 9, "minute": 48}
